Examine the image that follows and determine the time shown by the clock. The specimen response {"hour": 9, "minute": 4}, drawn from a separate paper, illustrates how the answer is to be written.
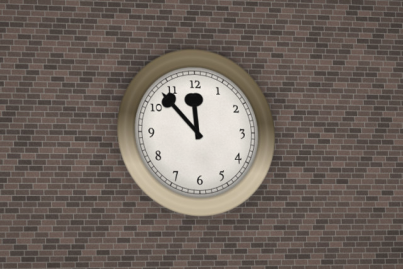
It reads {"hour": 11, "minute": 53}
